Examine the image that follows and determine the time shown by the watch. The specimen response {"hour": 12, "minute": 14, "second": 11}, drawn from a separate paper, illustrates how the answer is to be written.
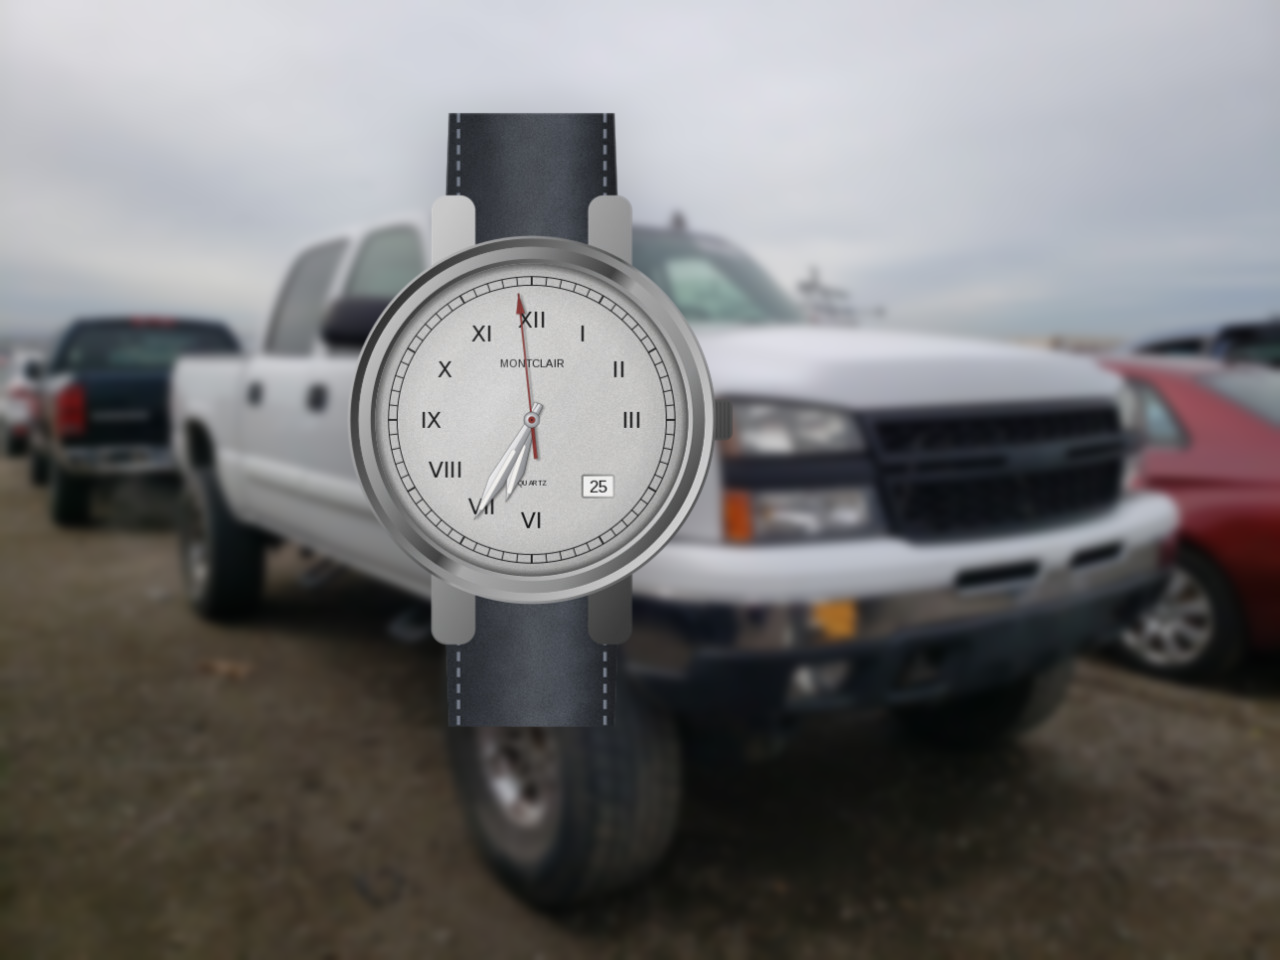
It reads {"hour": 6, "minute": 34, "second": 59}
